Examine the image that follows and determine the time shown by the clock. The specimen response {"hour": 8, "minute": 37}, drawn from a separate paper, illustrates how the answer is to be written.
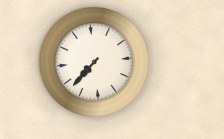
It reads {"hour": 7, "minute": 38}
